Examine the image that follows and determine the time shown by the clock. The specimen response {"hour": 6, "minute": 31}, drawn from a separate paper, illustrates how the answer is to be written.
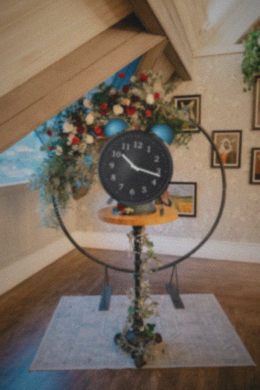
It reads {"hour": 10, "minute": 17}
